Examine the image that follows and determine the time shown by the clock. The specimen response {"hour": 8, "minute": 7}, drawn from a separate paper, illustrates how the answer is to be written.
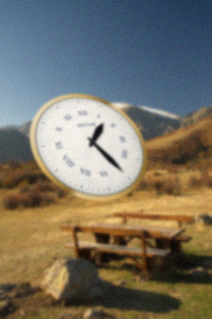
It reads {"hour": 1, "minute": 25}
